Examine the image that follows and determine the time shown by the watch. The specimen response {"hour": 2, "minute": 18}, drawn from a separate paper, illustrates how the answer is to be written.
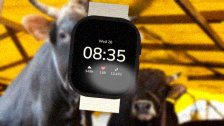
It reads {"hour": 8, "minute": 35}
